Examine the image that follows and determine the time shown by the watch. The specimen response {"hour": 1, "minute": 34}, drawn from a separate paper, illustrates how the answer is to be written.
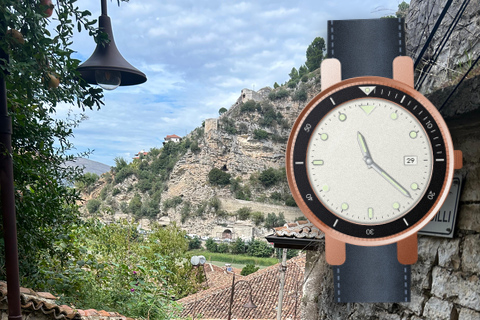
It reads {"hour": 11, "minute": 22}
